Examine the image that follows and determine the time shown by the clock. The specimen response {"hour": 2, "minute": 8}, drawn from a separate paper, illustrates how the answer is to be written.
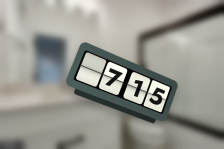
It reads {"hour": 7, "minute": 15}
